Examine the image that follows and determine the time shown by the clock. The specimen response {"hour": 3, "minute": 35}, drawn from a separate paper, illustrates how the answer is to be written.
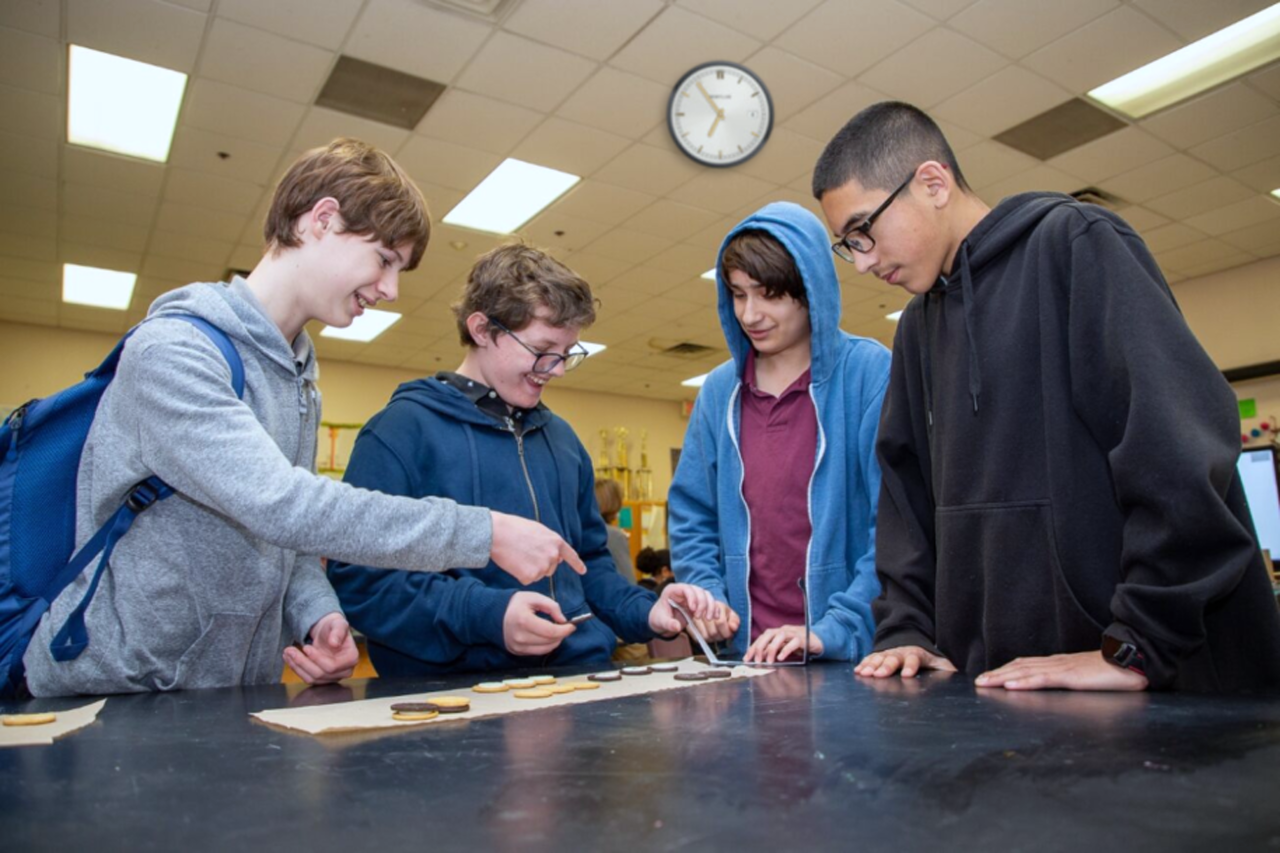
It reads {"hour": 6, "minute": 54}
